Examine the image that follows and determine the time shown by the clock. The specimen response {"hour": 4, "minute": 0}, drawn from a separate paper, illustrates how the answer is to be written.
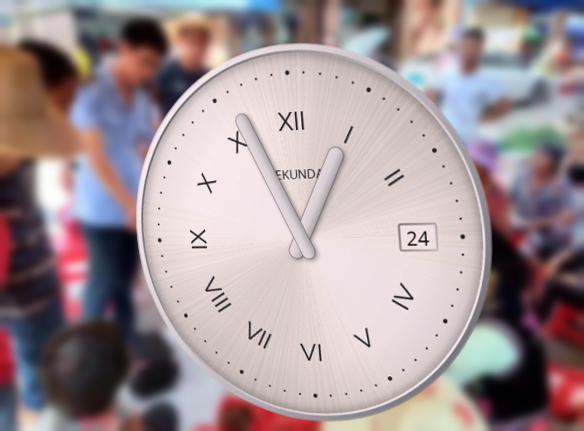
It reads {"hour": 12, "minute": 56}
